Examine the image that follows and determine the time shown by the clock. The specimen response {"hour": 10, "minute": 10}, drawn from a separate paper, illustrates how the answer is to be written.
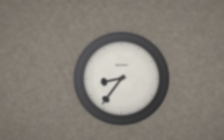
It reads {"hour": 8, "minute": 36}
